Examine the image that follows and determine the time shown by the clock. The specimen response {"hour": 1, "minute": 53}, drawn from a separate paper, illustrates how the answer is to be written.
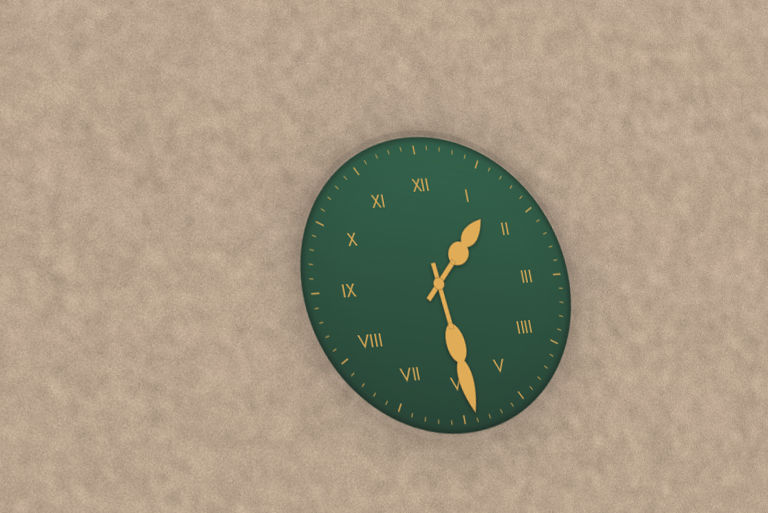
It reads {"hour": 1, "minute": 29}
